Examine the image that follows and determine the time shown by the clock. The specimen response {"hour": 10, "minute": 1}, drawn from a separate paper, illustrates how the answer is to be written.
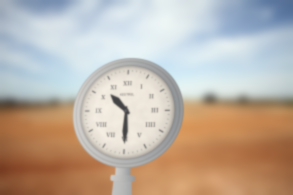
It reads {"hour": 10, "minute": 30}
